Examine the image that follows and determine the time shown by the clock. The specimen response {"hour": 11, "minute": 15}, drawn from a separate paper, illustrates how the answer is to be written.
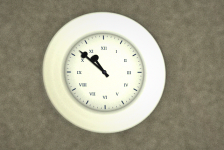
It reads {"hour": 10, "minute": 52}
